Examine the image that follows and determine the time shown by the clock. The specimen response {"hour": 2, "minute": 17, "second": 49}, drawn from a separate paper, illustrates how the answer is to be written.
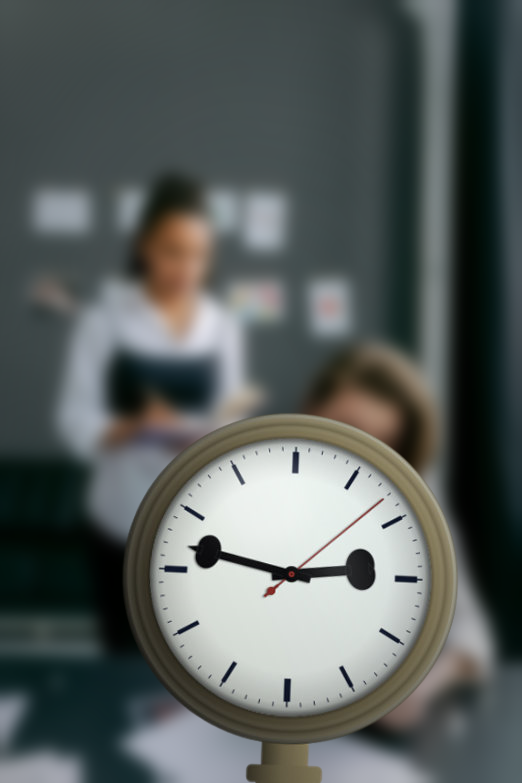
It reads {"hour": 2, "minute": 47, "second": 8}
